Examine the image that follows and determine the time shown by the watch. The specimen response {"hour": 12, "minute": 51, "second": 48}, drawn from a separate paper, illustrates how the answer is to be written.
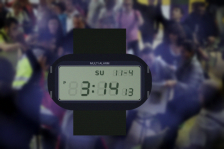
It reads {"hour": 3, "minute": 14, "second": 13}
